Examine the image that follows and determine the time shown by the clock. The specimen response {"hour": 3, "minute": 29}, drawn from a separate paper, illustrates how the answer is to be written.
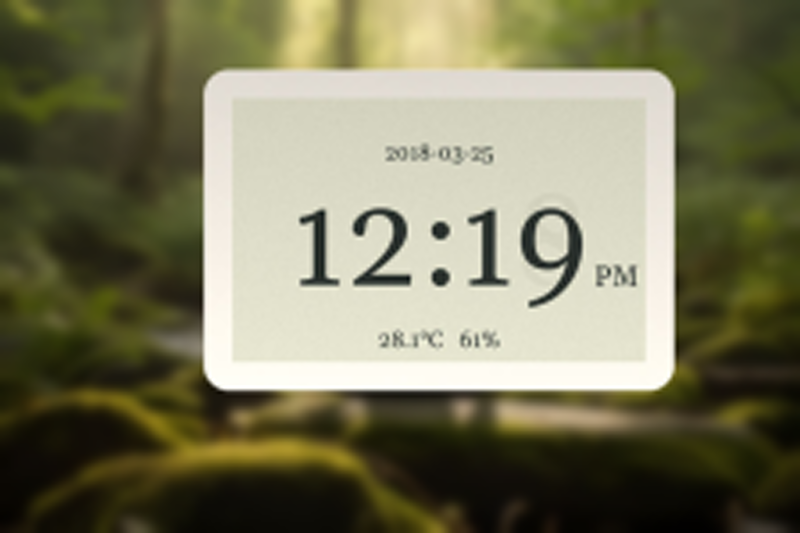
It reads {"hour": 12, "minute": 19}
